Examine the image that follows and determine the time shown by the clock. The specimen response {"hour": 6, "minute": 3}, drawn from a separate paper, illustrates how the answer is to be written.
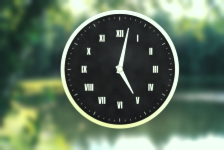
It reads {"hour": 5, "minute": 2}
